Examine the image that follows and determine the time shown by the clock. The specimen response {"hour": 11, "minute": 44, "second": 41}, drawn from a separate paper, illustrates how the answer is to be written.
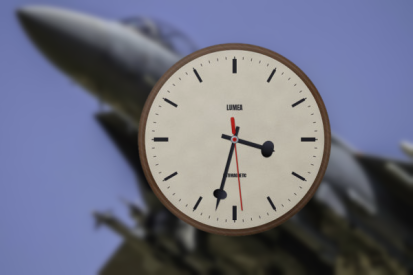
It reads {"hour": 3, "minute": 32, "second": 29}
